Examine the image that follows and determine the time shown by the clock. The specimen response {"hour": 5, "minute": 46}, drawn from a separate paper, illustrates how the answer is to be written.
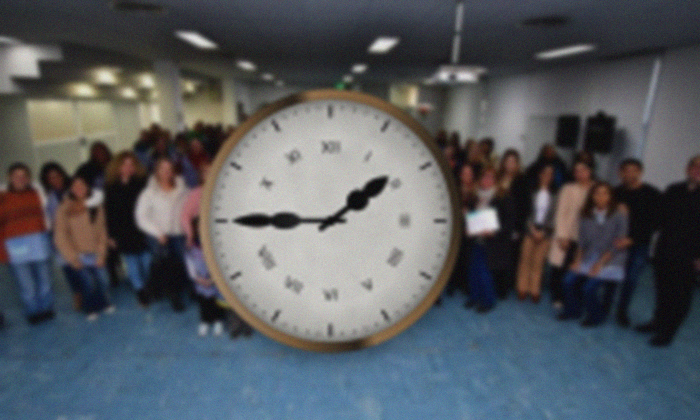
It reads {"hour": 1, "minute": 45}
